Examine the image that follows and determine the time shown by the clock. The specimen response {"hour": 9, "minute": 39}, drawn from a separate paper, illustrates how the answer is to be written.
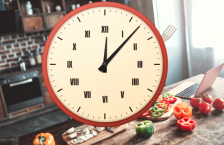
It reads {"hour": 12, "minute": 7}
